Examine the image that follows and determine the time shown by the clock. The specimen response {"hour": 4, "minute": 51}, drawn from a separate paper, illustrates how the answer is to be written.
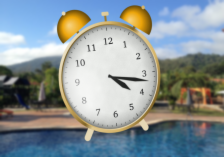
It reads {"hour": 4, "minute": 17}
